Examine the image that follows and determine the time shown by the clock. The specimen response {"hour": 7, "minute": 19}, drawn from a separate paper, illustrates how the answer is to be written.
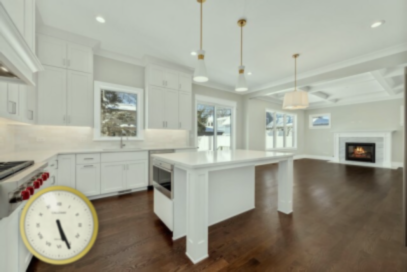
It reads {"hour": 5, "minute": 26}
